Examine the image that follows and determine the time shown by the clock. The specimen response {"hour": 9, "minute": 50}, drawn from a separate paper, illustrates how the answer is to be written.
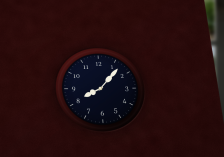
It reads {"hour": 8, "minute": 7}
